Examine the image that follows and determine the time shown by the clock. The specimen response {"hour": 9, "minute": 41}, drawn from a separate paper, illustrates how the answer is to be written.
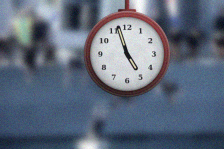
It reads {"hour": 4, "minute": 57}
